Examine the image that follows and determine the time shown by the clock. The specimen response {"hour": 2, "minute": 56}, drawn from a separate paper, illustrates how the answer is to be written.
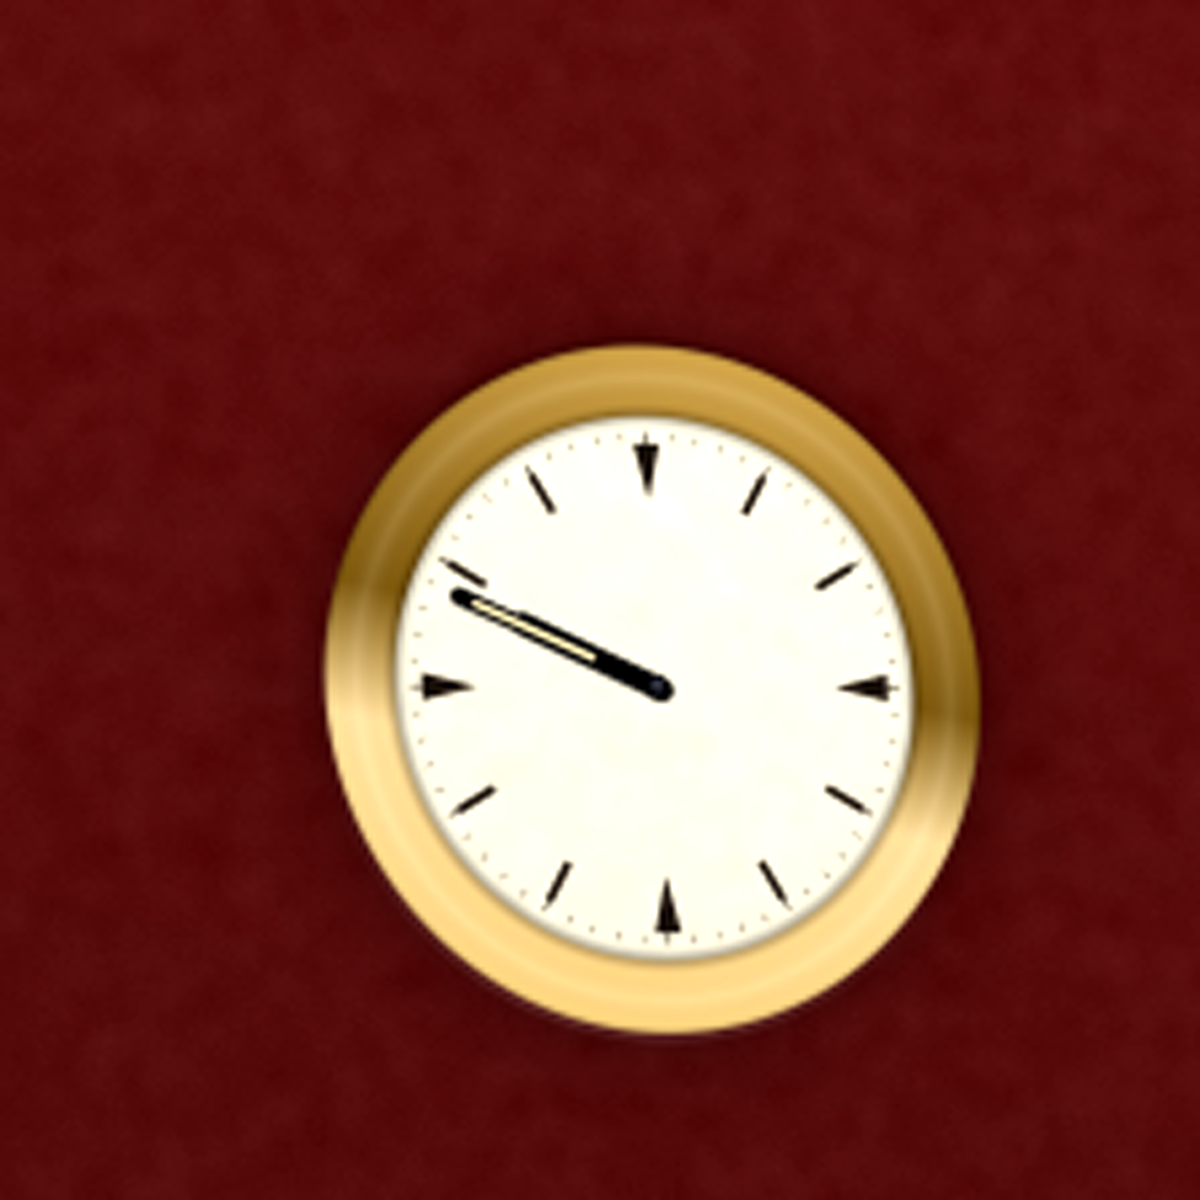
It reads {"hour": 9, "minute": 49}
